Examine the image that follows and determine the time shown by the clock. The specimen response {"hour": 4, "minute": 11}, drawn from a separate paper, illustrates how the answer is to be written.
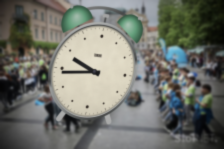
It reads {"hour": 9, "minute": 44}
